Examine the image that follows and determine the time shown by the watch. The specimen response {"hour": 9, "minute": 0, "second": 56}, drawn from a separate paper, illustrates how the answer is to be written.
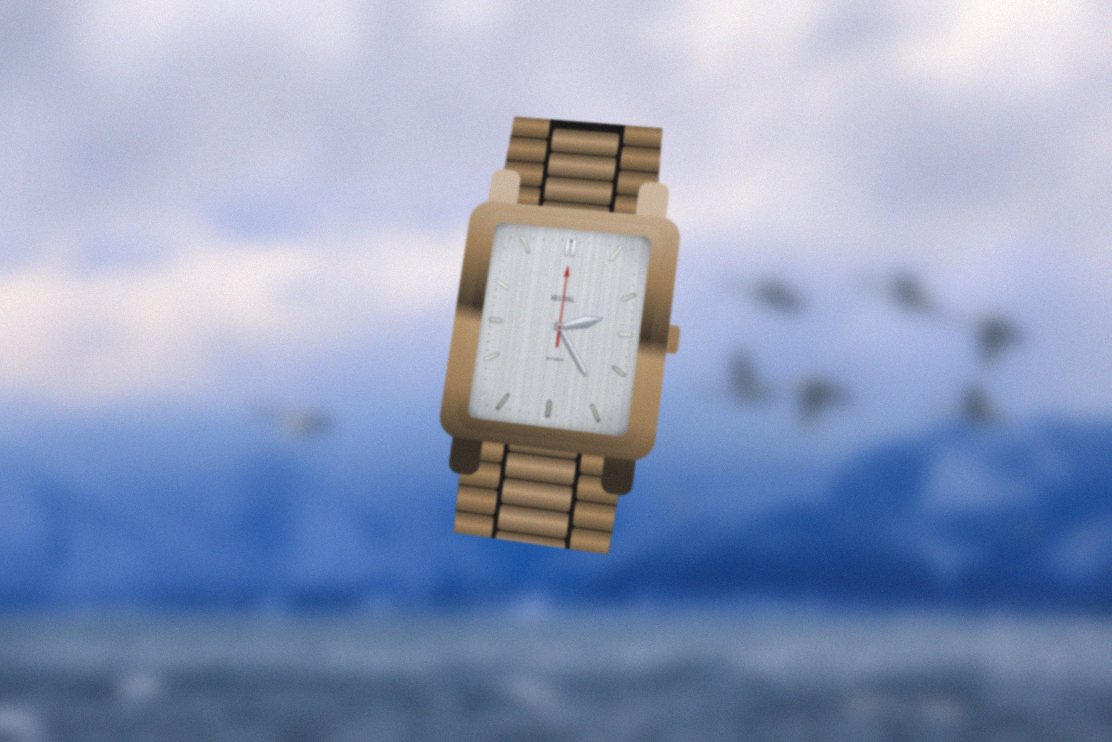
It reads {"hour": 2, "minute": 24, "second": 0}
